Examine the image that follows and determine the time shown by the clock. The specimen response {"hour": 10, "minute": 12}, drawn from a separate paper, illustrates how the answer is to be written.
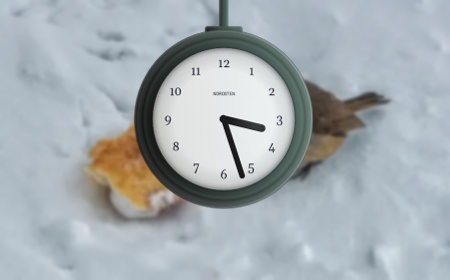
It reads {"hour": 3, "minute": 27}
